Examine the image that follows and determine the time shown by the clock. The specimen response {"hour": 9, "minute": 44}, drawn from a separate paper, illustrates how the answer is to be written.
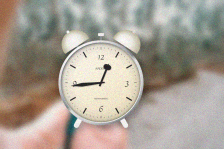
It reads {"hour": 12, "minute": 44}
